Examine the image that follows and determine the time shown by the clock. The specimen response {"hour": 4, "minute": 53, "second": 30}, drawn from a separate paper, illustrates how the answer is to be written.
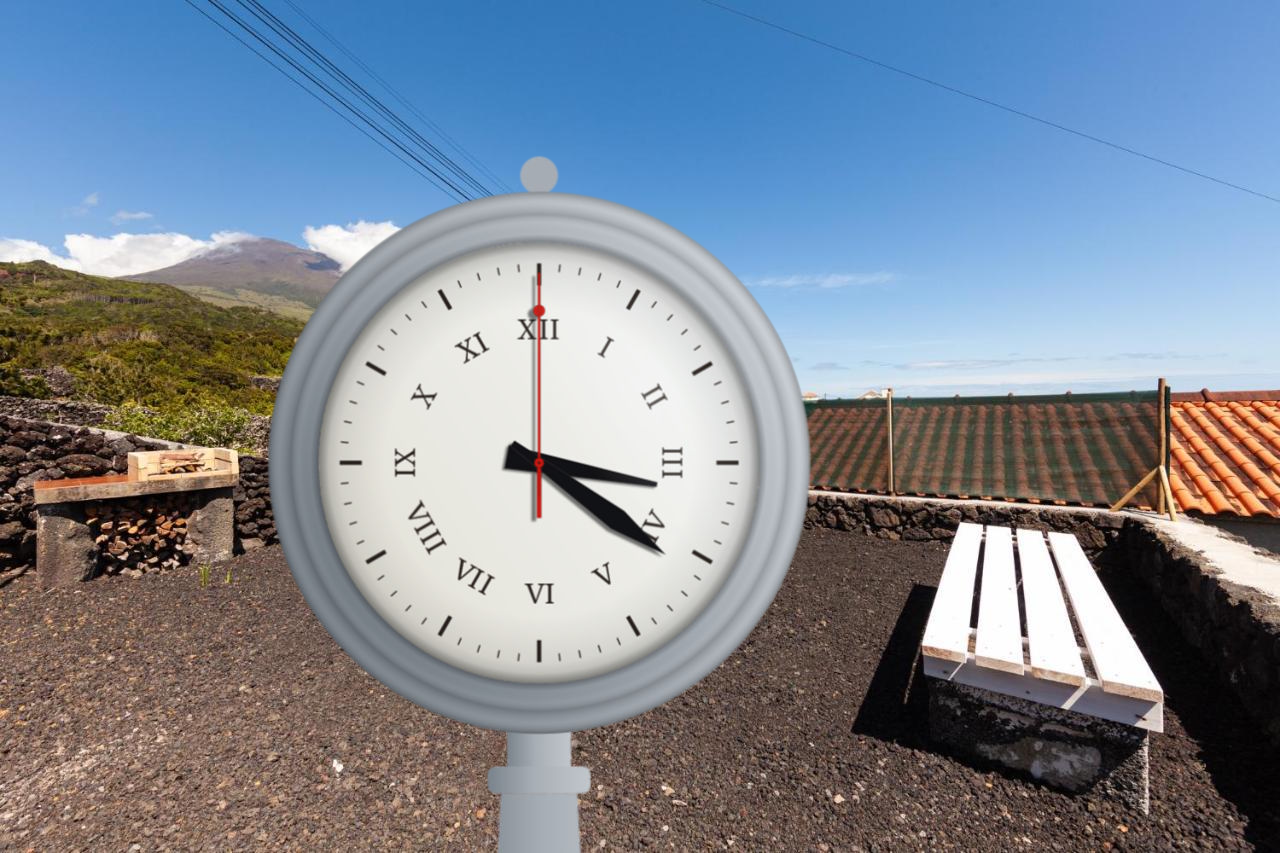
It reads {"hour": 3, "minute": 21, "second": 0}
